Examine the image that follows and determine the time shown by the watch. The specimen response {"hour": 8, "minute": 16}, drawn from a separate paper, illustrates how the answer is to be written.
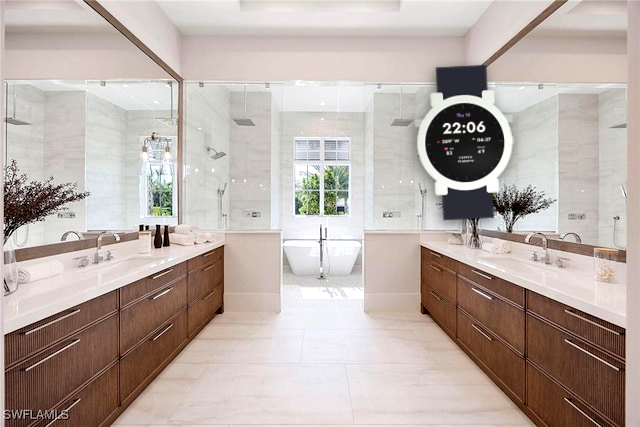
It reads {"hour": 22, "minute": 6}
